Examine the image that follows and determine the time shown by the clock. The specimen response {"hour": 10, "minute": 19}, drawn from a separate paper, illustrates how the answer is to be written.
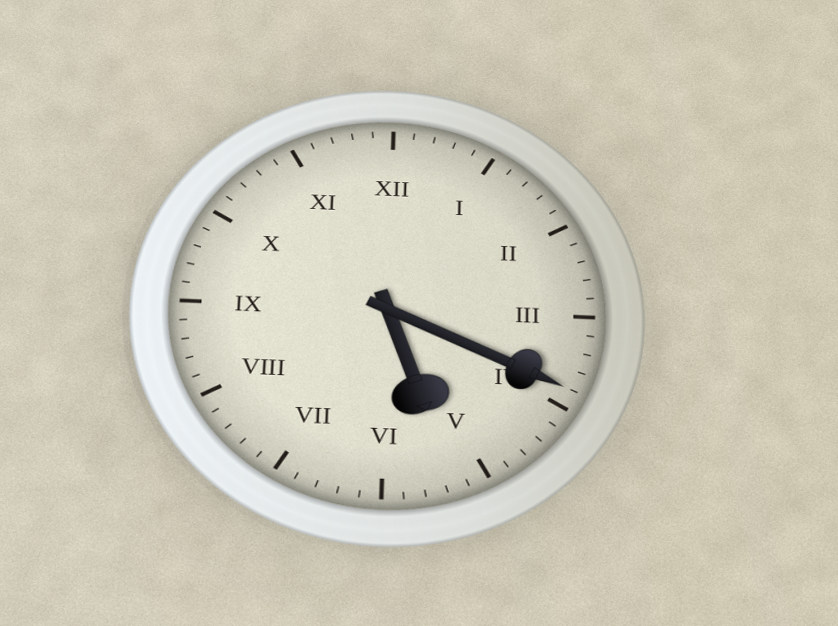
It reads {"hour": 5, "minute": 19}
